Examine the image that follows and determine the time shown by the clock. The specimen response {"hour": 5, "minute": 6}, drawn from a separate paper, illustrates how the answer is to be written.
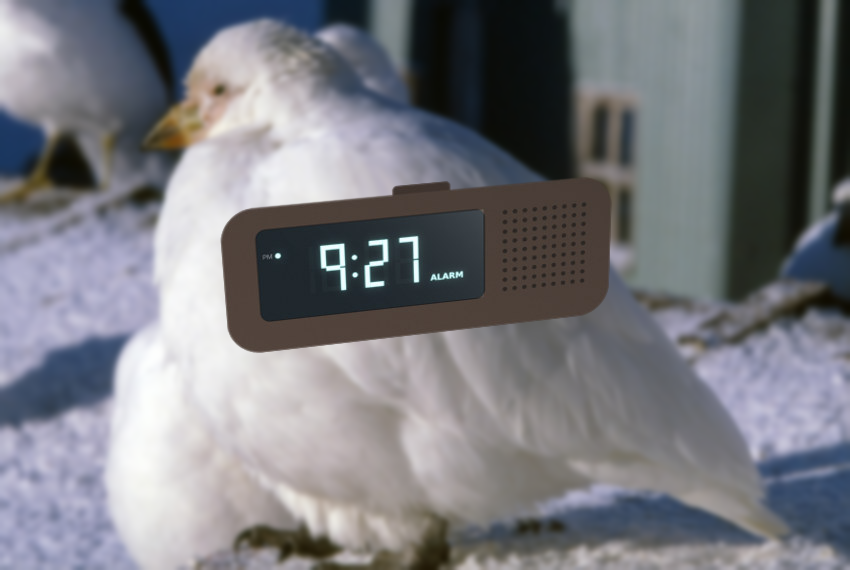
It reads {"hour": 9, "minute": 27}
